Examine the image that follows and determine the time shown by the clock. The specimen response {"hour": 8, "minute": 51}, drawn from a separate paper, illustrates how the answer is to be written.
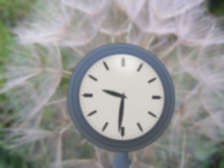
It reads {"hour": 9, "minute": 31}
